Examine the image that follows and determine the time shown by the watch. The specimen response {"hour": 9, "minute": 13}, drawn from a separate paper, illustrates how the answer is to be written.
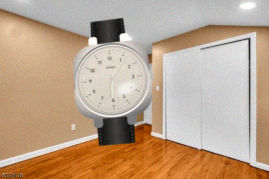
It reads {"hour": 6, "minute": 6}
